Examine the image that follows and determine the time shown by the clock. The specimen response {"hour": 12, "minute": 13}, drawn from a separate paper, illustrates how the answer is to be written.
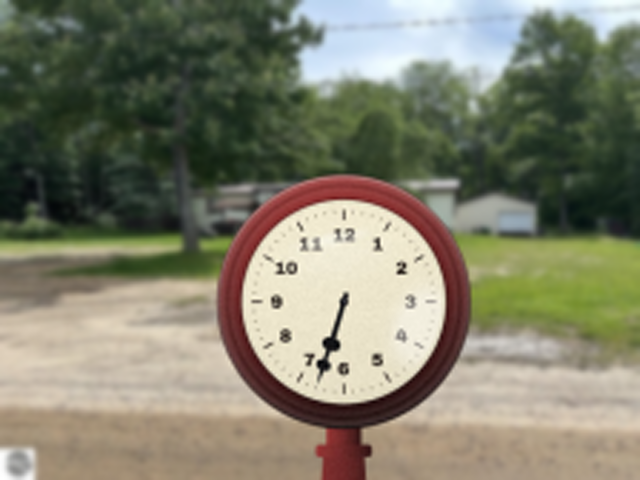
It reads {"hour": 6, "minute": 33}
